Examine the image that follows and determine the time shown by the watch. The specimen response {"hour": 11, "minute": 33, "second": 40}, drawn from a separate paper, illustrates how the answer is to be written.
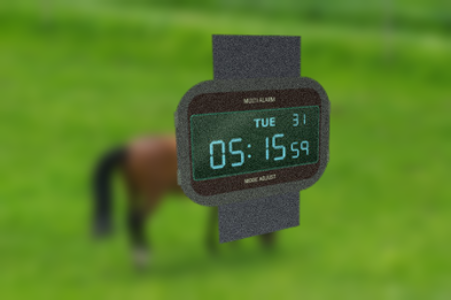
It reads {"hour": 5, "minute": 15, "second": 59}
